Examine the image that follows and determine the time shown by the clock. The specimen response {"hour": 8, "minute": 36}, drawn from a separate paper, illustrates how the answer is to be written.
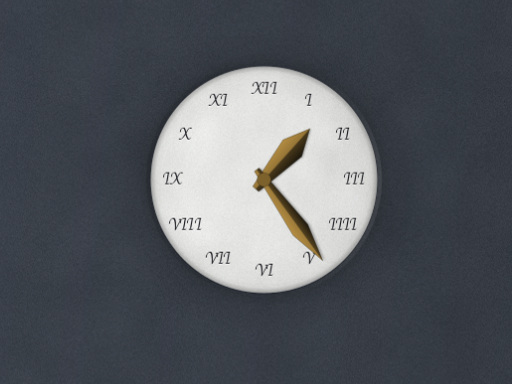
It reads {"hour": 1, "minute": 24}
